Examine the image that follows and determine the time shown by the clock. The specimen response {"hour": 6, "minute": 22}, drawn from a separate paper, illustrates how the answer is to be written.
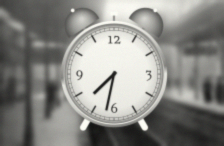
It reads {"hour": 7, "minute": 32}
